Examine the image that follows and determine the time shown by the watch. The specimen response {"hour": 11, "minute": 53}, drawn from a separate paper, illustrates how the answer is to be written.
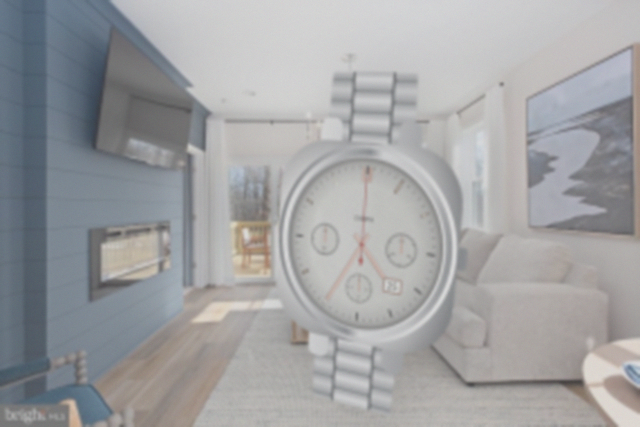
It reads {"hour": 4, "minute": 35}
